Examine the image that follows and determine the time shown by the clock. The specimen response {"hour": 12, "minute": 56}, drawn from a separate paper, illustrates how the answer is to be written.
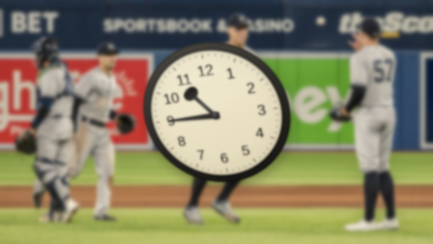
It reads {"hour": 10, "minute": 45}
